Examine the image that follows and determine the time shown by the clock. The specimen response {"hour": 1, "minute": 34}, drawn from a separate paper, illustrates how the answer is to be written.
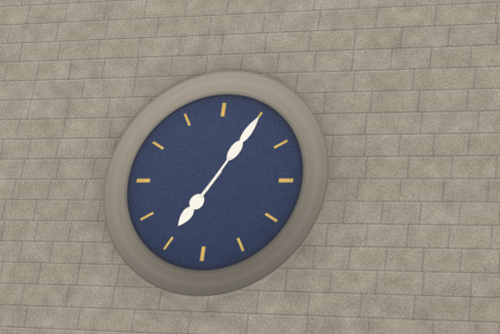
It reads {"hour": 7, "minute": 5}
